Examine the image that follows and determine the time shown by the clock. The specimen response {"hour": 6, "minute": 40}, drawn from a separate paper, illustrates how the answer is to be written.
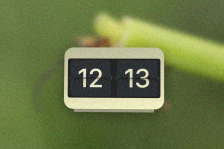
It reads {"hour": 12, "minute": 13}
